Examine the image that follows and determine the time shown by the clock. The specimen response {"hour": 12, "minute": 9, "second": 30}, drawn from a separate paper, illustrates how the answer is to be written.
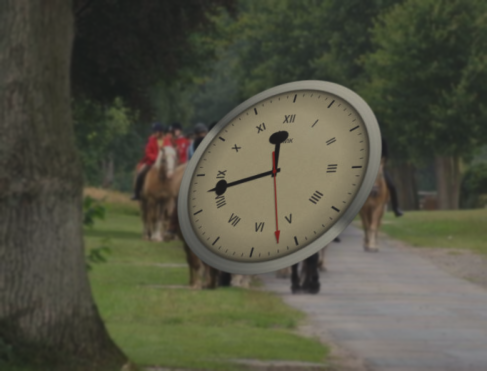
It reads {"hour": 11, "minute": 42, "second": 27}
